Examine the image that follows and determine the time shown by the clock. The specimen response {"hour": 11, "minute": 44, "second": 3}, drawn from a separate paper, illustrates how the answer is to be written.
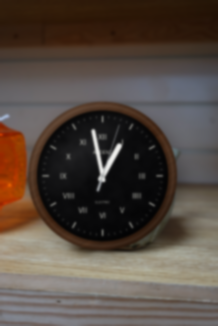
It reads {"hour": 12, "minute": 58, "second": 3}
